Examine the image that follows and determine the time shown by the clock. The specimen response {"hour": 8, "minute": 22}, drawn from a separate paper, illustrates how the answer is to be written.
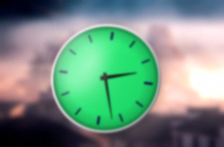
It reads {"hour": 2, "minute": 27}
